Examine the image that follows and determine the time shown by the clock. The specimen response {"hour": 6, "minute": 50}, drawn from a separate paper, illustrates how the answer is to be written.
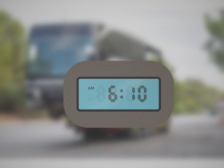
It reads {"hour": 6, "minute": 10}
